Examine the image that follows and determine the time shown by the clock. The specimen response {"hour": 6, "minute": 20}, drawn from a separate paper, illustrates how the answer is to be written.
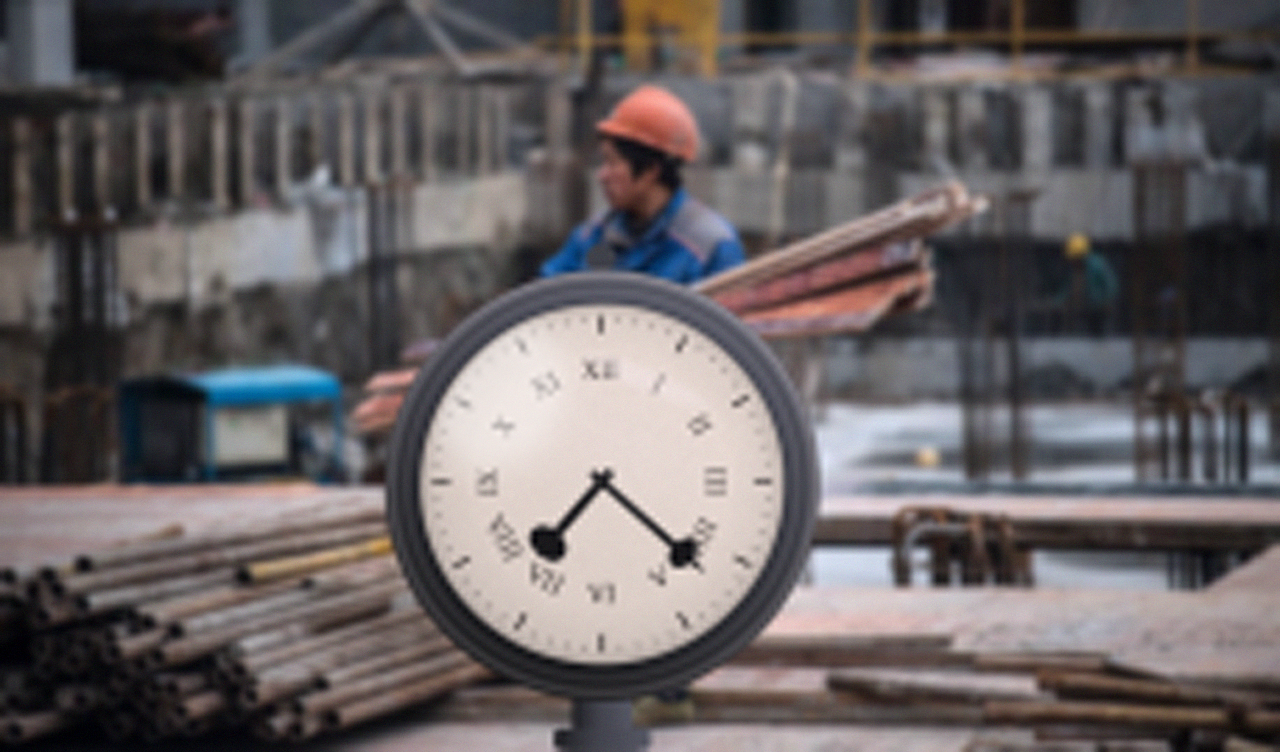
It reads {"hour": 7, "minute": 22}
